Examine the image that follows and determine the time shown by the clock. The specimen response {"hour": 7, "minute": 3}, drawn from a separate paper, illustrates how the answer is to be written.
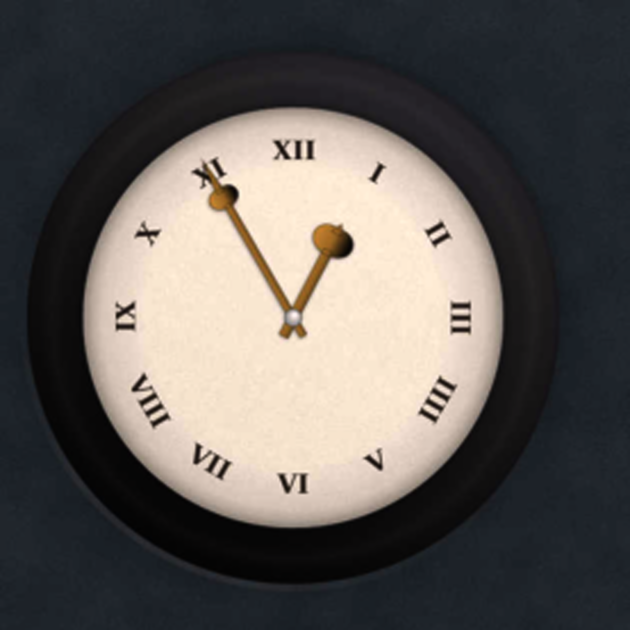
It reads {"hour": 12, "minute": 55}
